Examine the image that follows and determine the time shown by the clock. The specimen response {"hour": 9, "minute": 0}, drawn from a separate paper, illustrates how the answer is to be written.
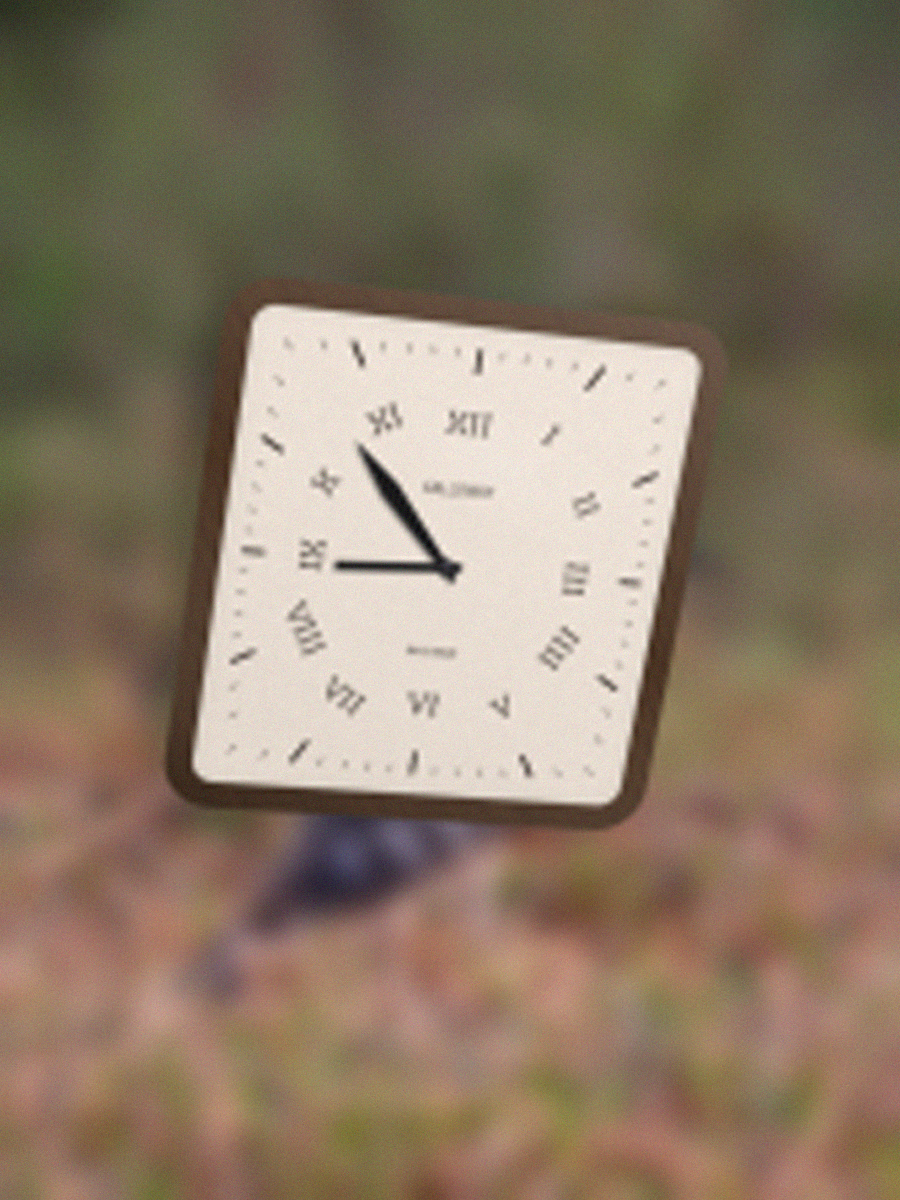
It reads {"hour": 8, "minute": 53}
